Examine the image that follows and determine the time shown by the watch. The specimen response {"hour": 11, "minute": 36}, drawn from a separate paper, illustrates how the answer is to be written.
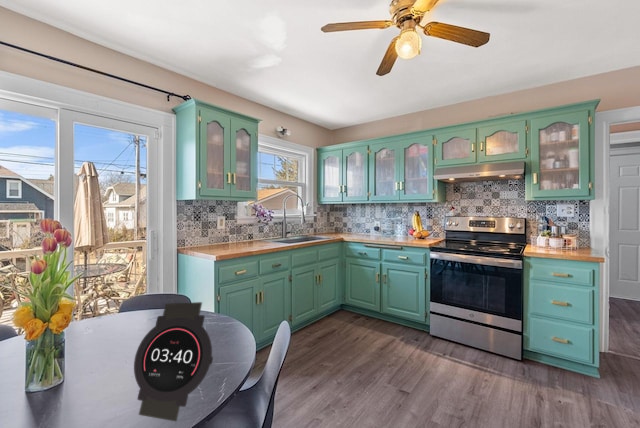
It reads {"hour": 3, "minute": 40}
